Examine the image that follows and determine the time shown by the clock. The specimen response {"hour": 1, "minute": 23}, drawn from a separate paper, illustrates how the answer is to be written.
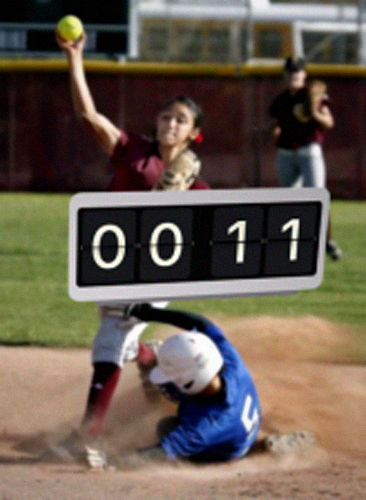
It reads {"hour": 0, "minute": 11}
